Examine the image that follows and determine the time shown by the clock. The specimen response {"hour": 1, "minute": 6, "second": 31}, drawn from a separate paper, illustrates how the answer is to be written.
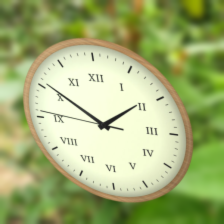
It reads {"hour": 1, "minute": 50, "second": 46}
